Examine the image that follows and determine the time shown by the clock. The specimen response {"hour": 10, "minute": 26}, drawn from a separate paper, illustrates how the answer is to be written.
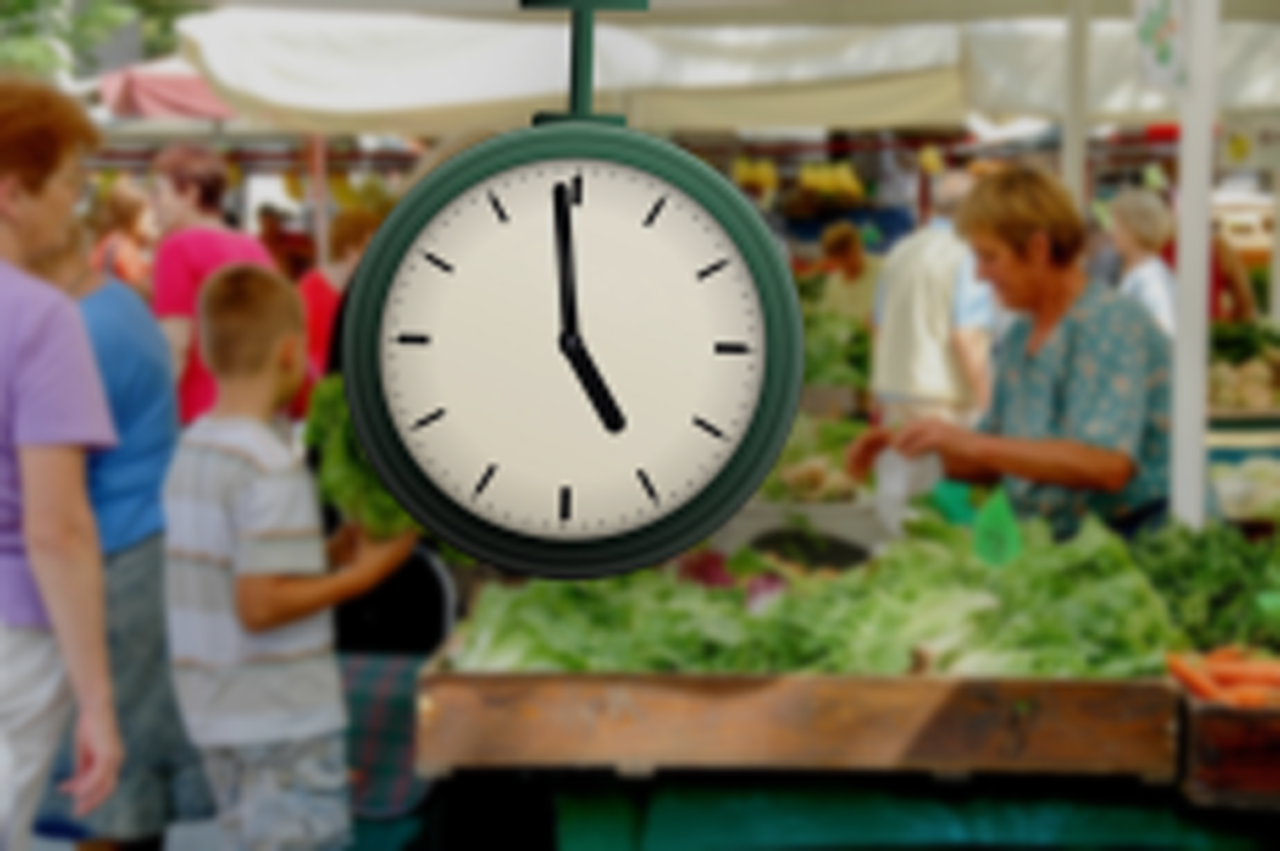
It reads {"hour": 4, "minute": 59}
